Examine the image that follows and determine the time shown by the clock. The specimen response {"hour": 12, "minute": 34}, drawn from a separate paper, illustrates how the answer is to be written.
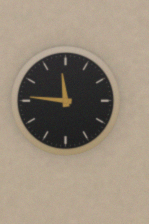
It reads {"hour": 11, "minute": 46}
